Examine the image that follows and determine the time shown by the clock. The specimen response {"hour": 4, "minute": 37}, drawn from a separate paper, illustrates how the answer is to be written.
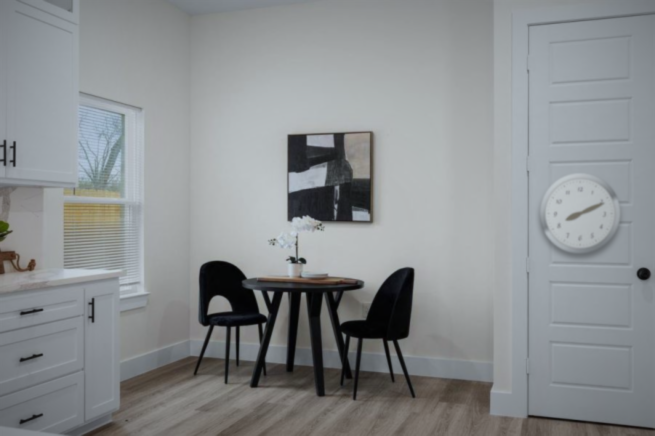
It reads {"hour": 8, "minute": 11}
